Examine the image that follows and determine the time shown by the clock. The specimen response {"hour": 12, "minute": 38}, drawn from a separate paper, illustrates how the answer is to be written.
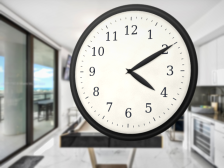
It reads {"hour": 4, "minute": 10}
